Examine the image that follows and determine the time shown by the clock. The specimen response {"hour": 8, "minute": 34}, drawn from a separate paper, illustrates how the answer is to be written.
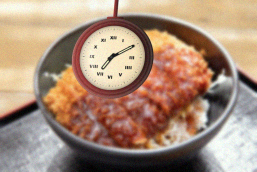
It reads {"hour": 7, "minute": 10}
